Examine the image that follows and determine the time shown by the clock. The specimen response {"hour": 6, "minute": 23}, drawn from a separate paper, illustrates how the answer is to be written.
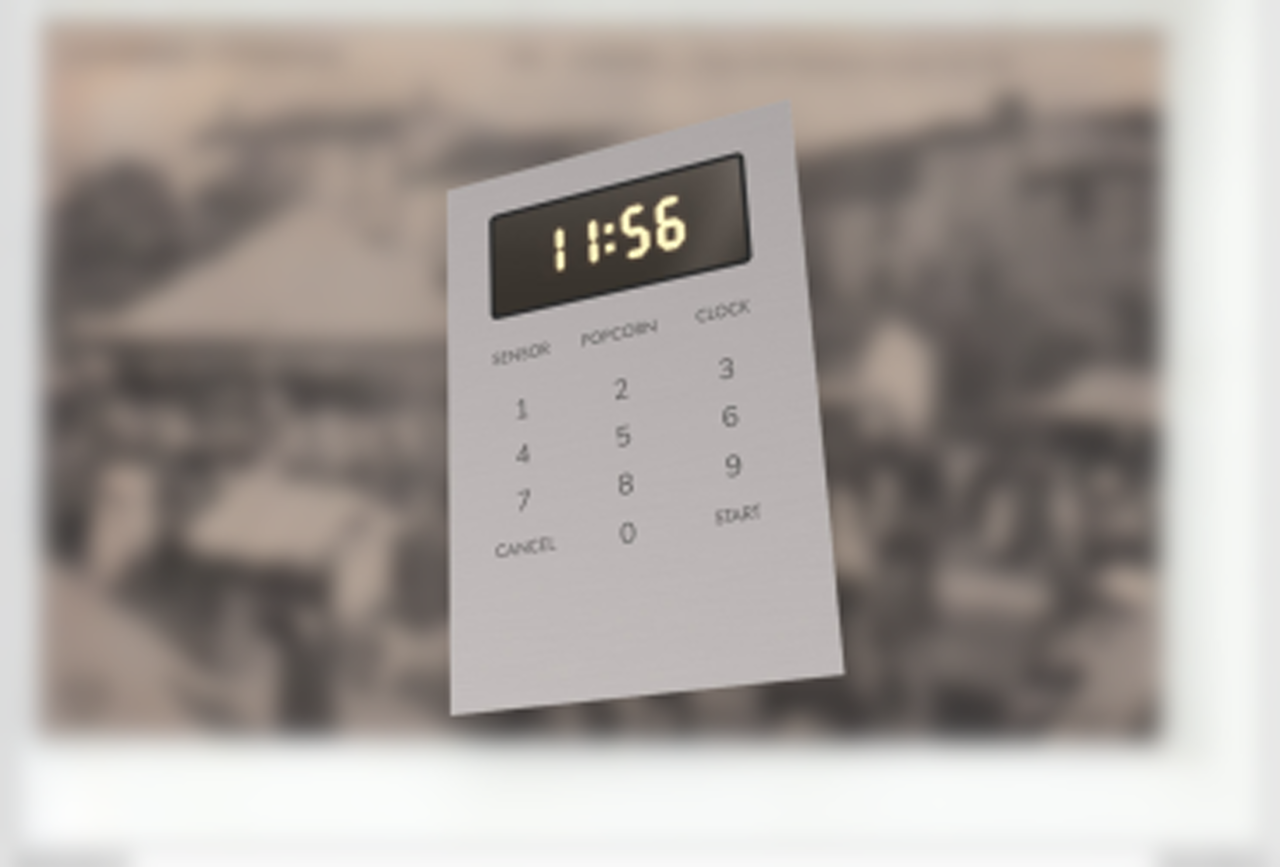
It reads {"hour": 11, "minute": 56}
